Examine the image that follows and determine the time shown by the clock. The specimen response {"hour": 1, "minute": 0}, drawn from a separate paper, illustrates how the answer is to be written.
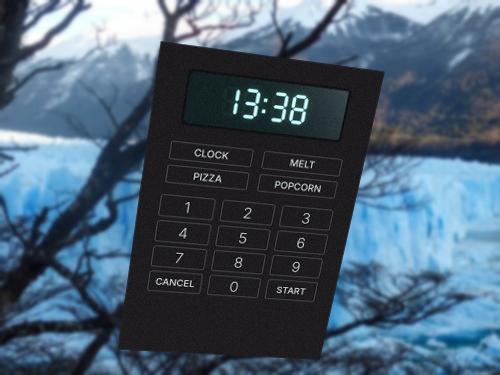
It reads {"hour": 13, "minute": 38}
